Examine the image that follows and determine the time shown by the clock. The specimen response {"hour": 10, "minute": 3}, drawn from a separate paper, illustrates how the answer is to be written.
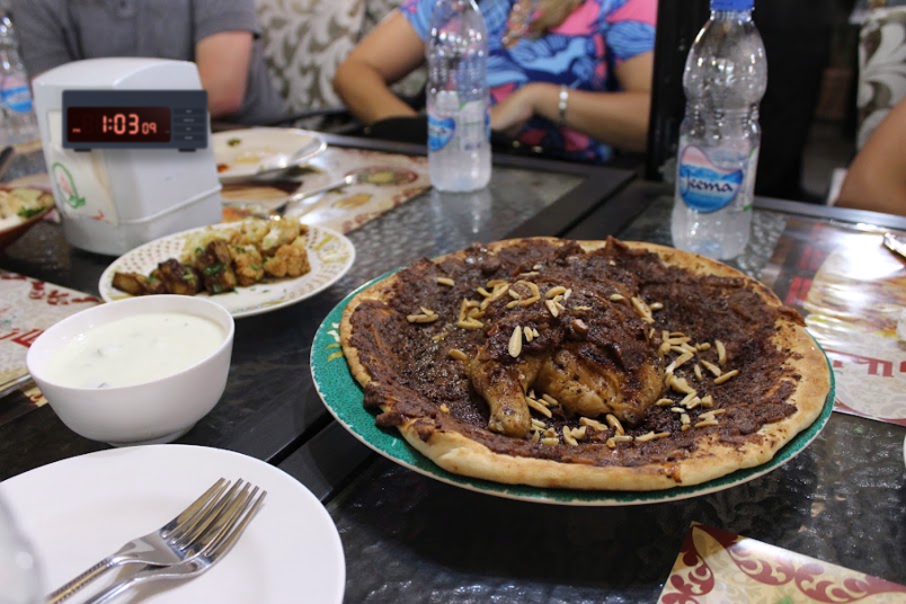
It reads {"hour": 1, "minute": 3}
